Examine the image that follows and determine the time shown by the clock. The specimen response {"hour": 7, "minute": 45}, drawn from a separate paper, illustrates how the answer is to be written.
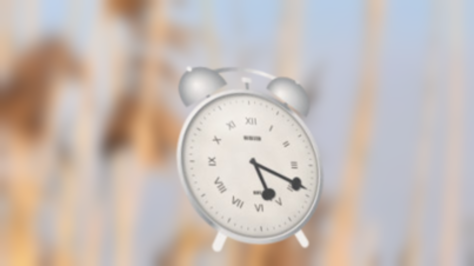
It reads {"hour": 5, "minute": 19}
